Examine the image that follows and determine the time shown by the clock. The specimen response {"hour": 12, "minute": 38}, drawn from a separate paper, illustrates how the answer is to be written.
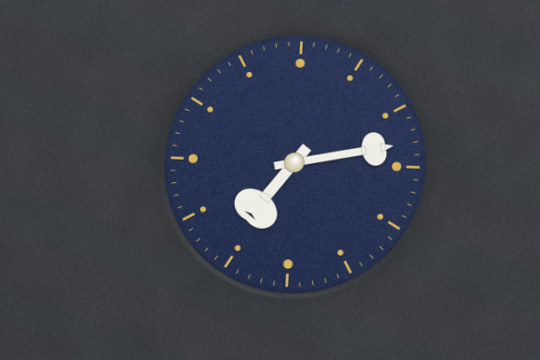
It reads {"hour": 7, "minute": 13}
